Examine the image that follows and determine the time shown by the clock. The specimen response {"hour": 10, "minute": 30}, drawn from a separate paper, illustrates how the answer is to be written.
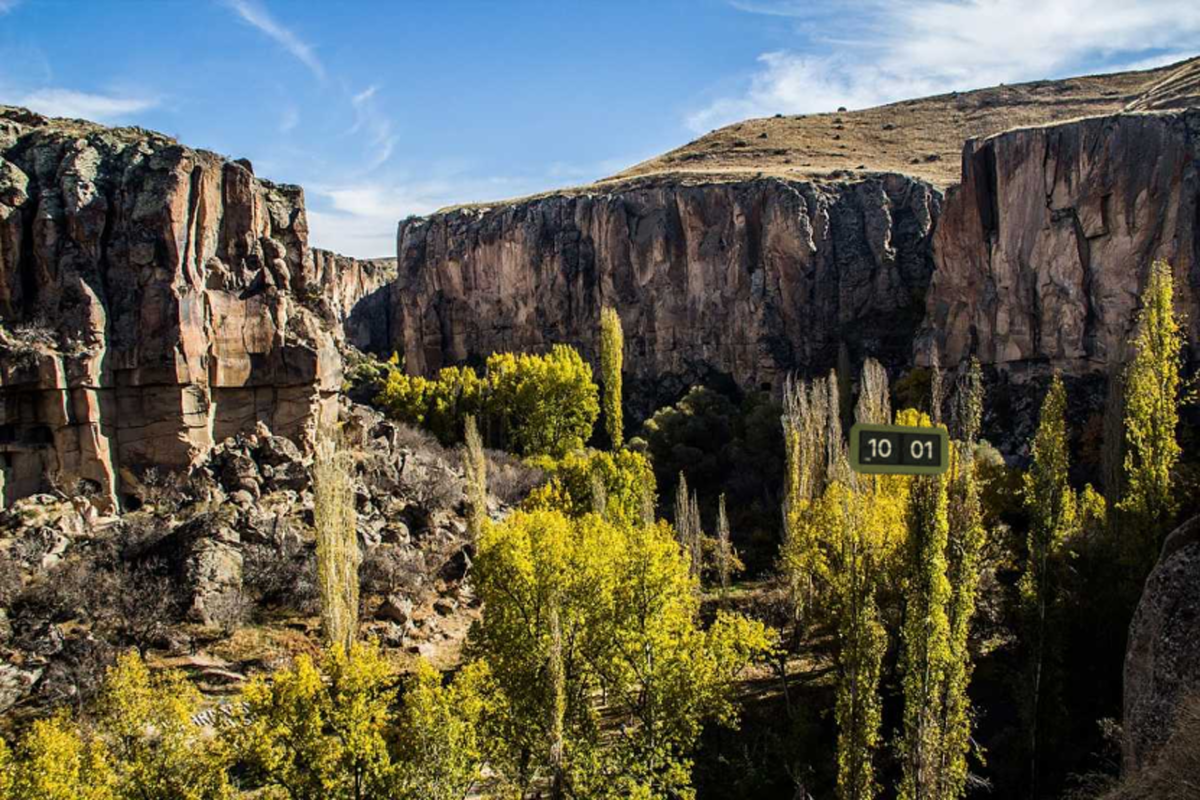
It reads {"hour": 10, "minute": 1}
